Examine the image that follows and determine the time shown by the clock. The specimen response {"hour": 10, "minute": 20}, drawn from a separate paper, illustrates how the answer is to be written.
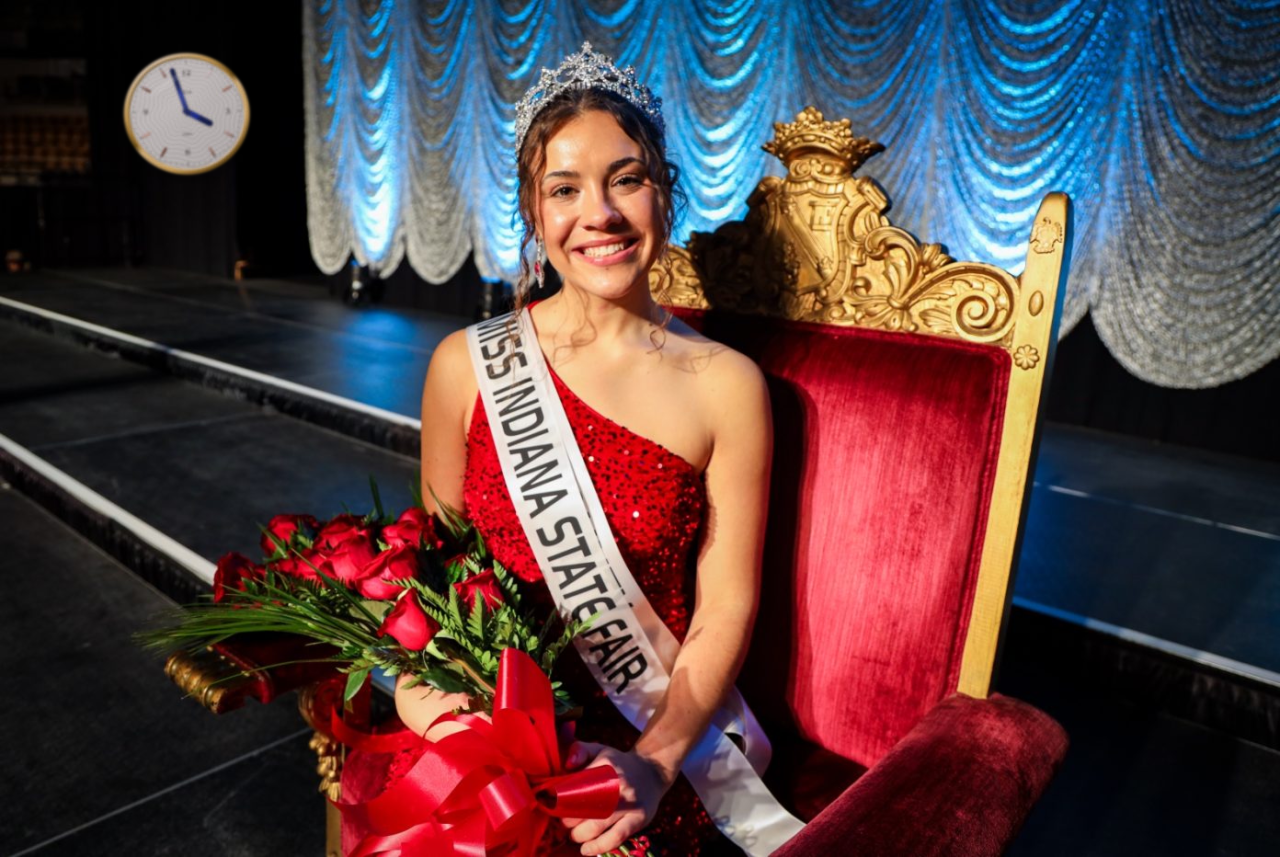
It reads {"hour": 3, "minute": 57}
